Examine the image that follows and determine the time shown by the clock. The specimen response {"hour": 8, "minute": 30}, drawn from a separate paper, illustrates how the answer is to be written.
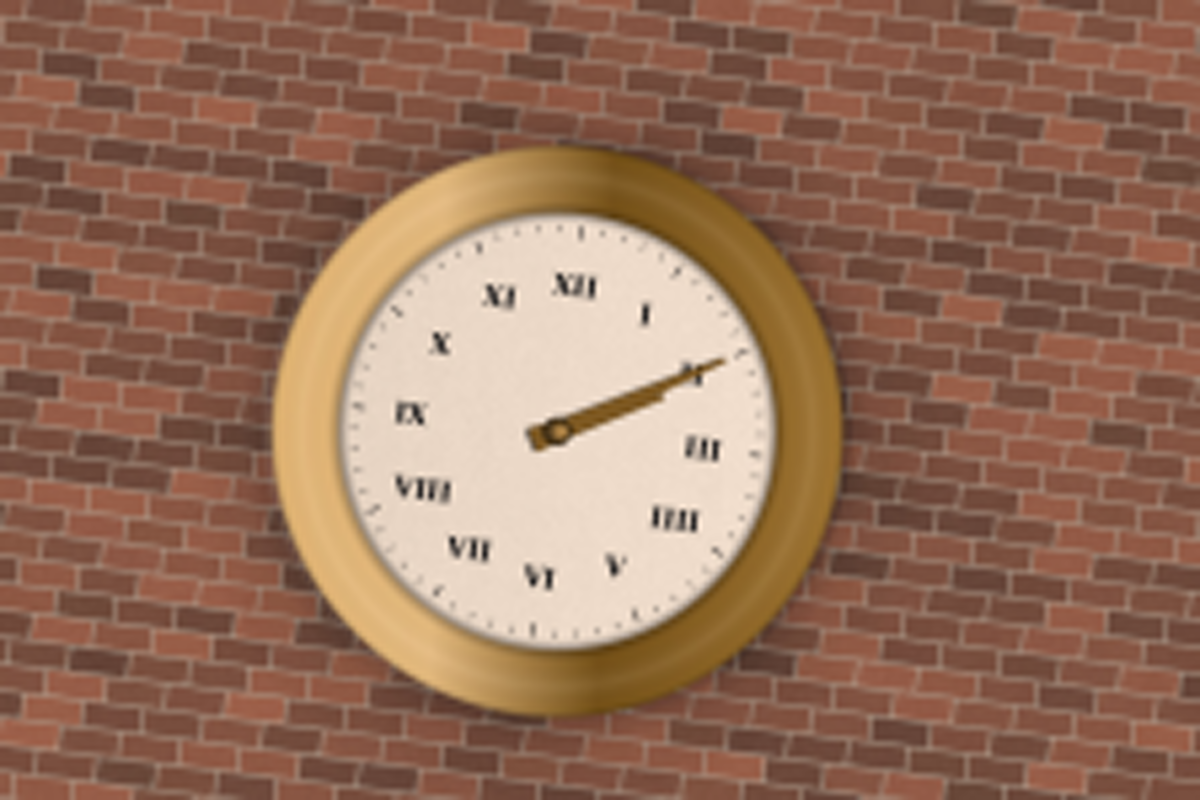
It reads {"hour": 2, "minute": 10}
